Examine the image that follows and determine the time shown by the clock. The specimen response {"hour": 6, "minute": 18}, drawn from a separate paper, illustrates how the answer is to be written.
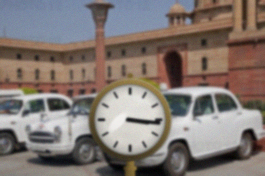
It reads {"hour": 3, "minute": 16}
